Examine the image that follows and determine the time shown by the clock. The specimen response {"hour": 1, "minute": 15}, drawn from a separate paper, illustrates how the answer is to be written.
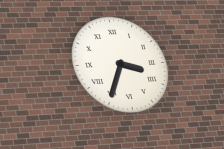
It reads {"hour": 3, "minute": 35}
